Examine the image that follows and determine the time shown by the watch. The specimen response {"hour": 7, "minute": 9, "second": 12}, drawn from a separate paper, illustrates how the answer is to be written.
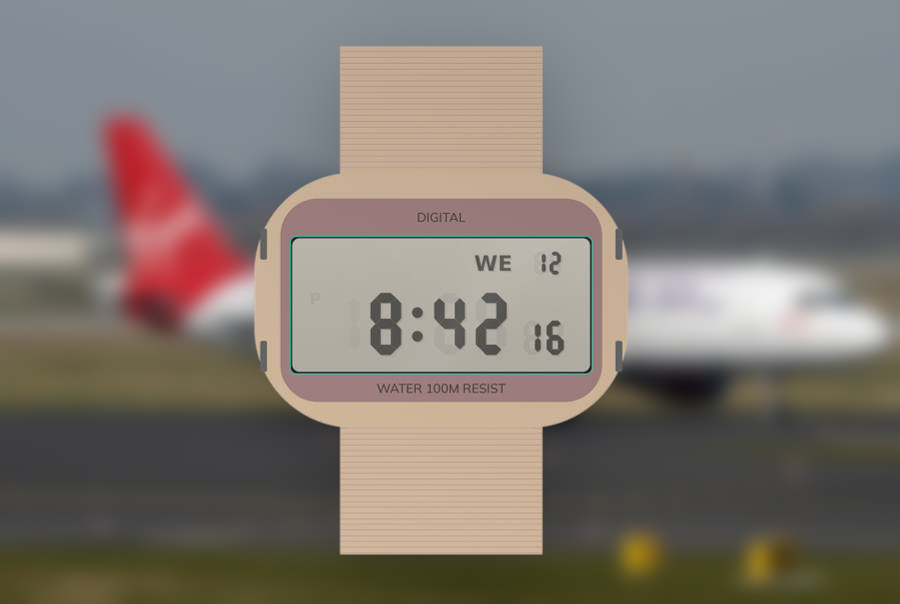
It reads {"hour": 8, "minute": 42, "second": 16}
